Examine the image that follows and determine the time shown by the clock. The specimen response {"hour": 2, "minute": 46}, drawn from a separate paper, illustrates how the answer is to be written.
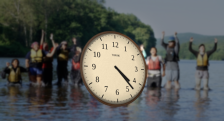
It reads {"hour": 4, "minute": 23}
